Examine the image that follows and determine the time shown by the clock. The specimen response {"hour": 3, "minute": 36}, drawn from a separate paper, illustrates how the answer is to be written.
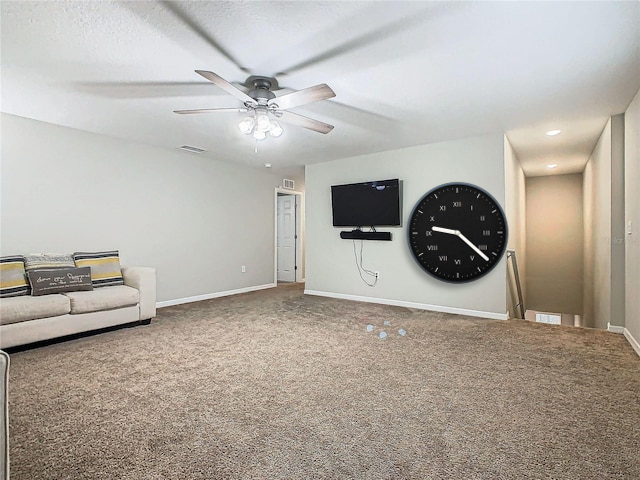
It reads {"hour": 9, "minute": 22}
